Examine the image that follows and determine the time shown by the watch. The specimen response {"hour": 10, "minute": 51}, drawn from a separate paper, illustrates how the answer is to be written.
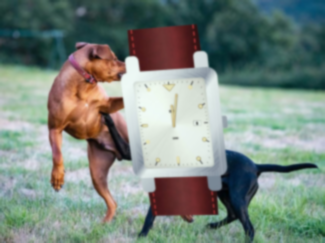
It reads {"hour": 12, "minute": 2}
